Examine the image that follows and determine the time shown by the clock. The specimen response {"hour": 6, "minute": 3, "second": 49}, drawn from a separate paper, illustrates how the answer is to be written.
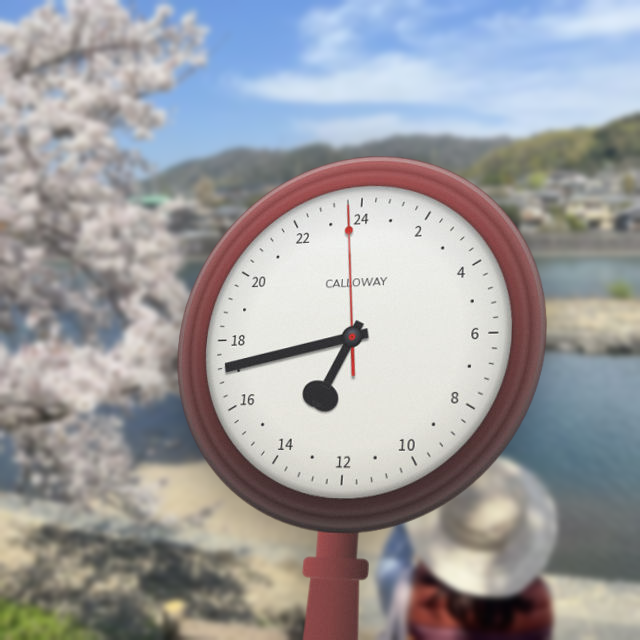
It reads {"hour": 13, "minute": 42, "second": 59}
